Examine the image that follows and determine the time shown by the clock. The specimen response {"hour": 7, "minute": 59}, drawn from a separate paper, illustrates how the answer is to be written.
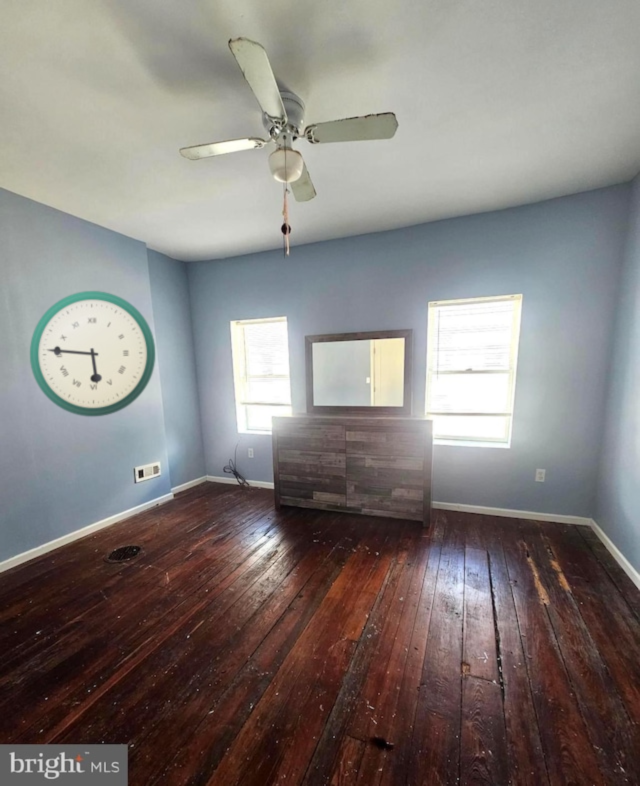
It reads {"hour": 5, "minute": 46}
